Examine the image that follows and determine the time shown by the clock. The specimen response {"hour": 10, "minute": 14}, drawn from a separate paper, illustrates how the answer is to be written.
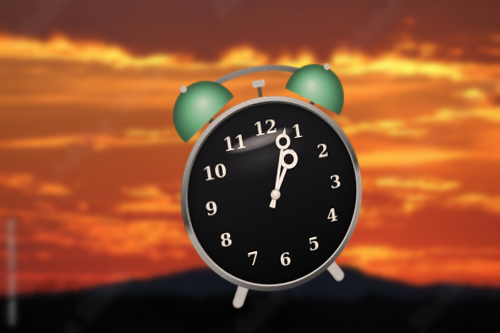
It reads {"hour": 1, "minute": 3}
